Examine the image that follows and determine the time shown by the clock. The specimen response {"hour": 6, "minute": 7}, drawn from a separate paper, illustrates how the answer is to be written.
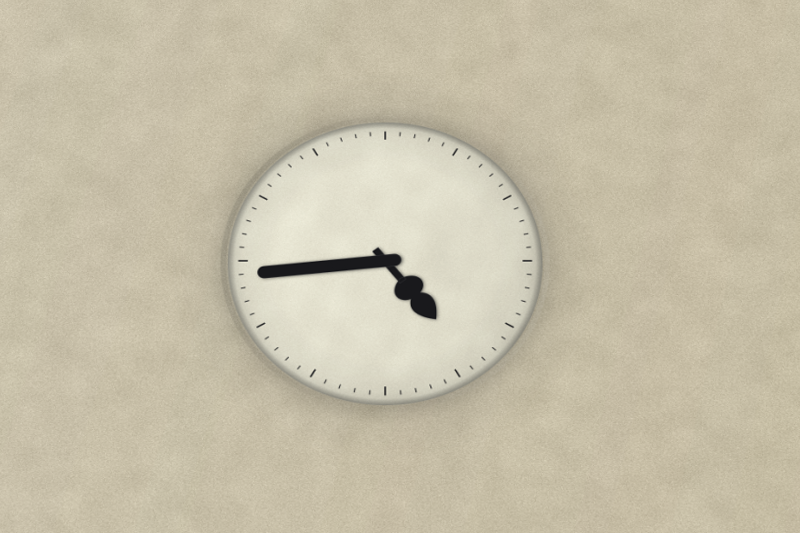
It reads {"hour": 4, "minute": 44}
